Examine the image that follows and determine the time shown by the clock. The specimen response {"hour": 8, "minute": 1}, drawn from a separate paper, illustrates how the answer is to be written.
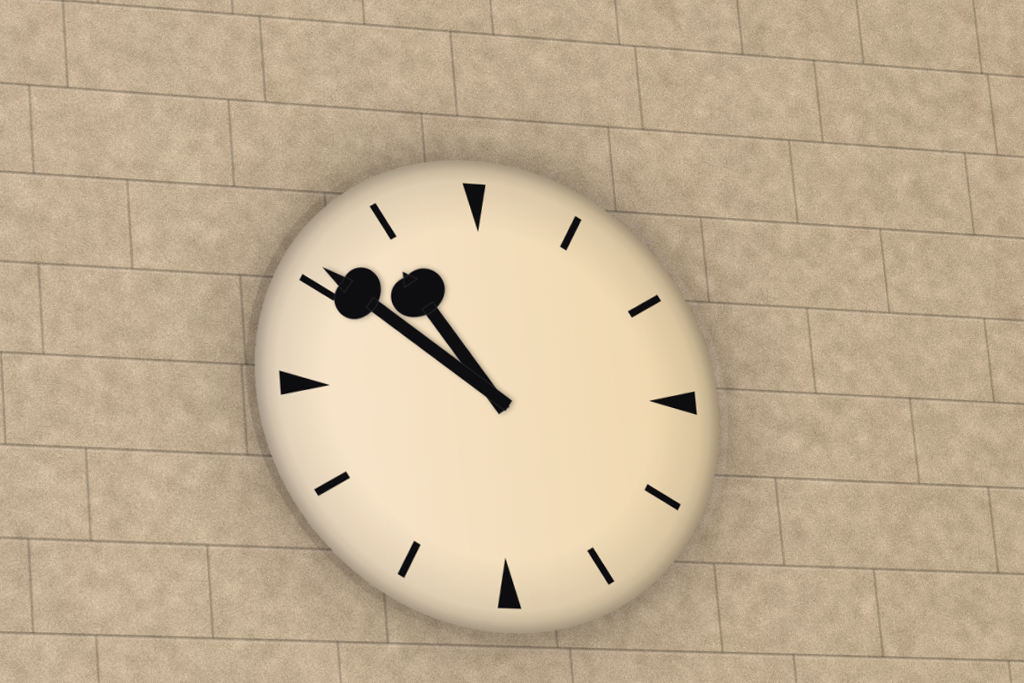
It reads {"hour": 10, "minute": 51}
